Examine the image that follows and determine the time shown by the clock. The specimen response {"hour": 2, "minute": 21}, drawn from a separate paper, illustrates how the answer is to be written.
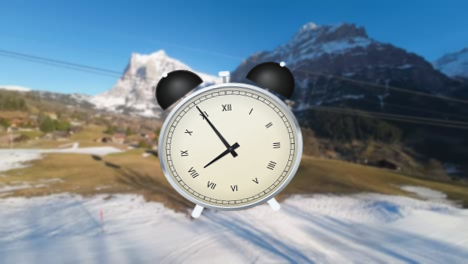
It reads {"hour": 7, "minute": 55}
